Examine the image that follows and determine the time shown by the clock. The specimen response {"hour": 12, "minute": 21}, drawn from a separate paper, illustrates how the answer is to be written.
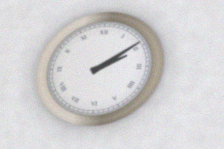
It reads {"hour": 2, "minute": 9}
